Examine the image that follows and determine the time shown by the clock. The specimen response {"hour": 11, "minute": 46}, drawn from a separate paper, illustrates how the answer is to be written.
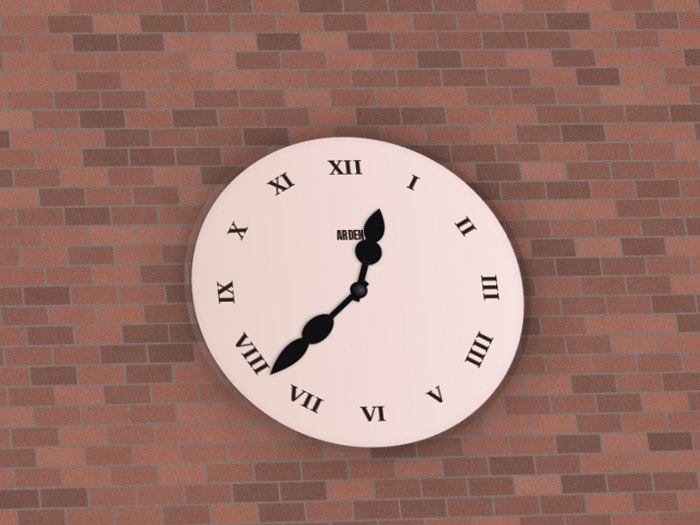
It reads {"hour": 12, "minute": 38}
